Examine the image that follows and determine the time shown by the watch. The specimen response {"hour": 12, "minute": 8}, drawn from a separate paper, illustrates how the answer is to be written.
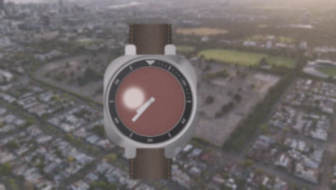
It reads {"hour": 7, "minute": 37}
